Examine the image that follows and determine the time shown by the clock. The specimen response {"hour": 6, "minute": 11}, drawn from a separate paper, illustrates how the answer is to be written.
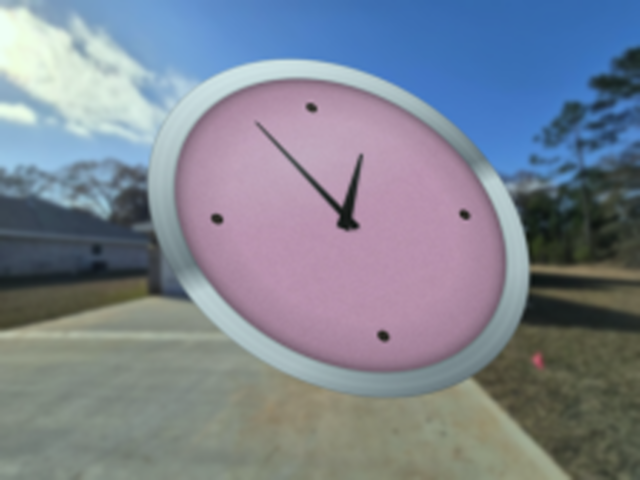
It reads {"hour": 12, "minute": 55}
